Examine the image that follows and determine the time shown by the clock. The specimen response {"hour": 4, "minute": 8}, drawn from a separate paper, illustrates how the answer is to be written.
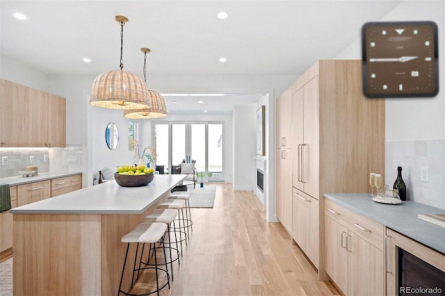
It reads {"hour": 2, "minute": 45}
